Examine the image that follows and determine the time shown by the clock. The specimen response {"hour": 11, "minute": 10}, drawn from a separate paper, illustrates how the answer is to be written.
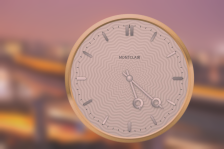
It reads {"hour": 5, "minute": 22}
